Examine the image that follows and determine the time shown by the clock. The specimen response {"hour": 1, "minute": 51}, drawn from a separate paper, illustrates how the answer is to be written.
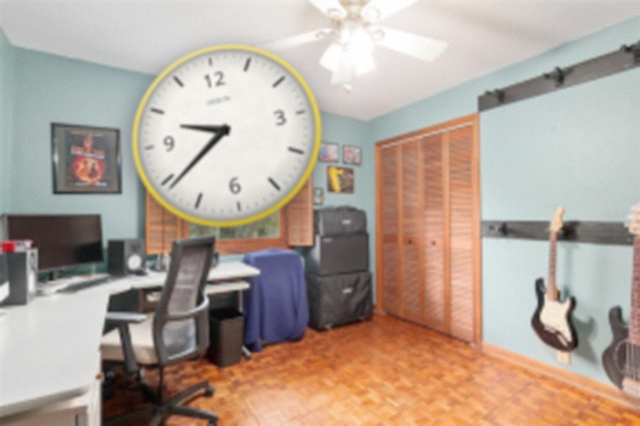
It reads {"hour": 9, "minute": 39}
